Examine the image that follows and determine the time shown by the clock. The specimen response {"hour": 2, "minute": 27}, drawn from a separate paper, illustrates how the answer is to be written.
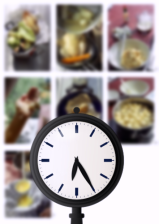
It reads {"hour": 6, "minute": 25}
